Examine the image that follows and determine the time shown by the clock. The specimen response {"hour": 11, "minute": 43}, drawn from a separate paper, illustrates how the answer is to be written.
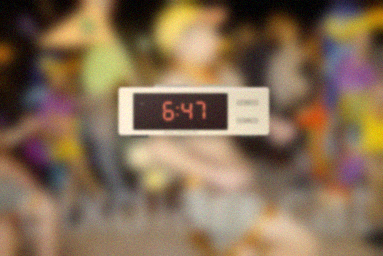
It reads {"hour": 6, "minute": 47}
